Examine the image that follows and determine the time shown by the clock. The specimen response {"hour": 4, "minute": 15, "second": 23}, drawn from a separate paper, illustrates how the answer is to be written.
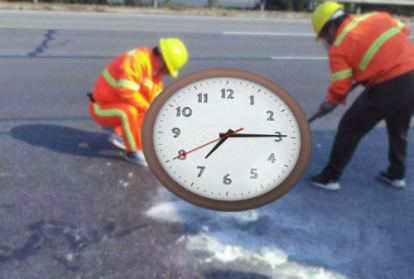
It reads {"hour": 7, "minute": 14, "second": 40}
